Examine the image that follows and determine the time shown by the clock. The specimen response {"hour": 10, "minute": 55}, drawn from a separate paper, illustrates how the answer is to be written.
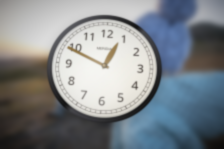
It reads {"hour": 12, "minute": 49}
